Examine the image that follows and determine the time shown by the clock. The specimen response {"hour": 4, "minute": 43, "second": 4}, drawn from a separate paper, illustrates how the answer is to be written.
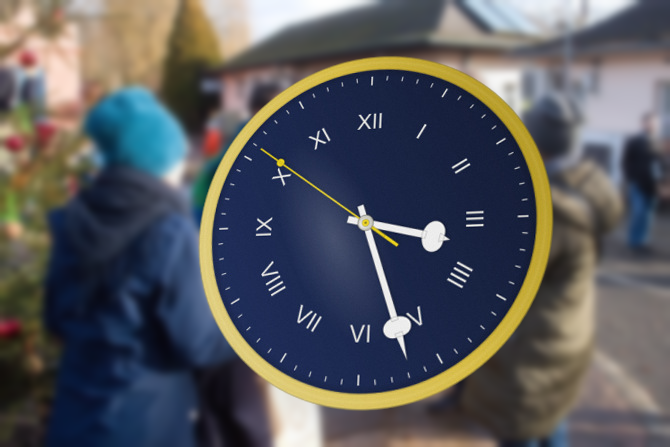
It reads {"hour": 3, "minute": 26, "second": 51}
